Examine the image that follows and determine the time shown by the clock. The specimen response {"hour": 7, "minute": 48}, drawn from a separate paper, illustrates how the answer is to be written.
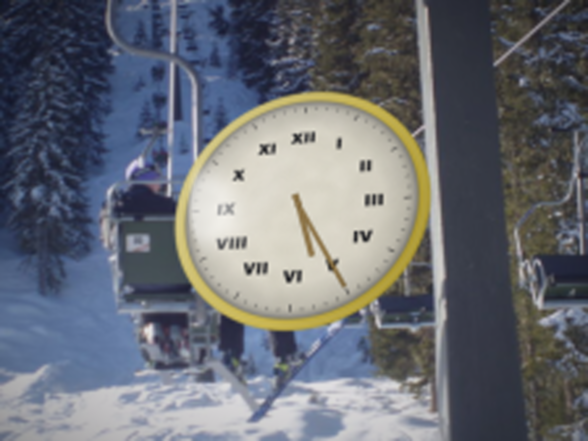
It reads {"hour": 5, "minute": 25}
